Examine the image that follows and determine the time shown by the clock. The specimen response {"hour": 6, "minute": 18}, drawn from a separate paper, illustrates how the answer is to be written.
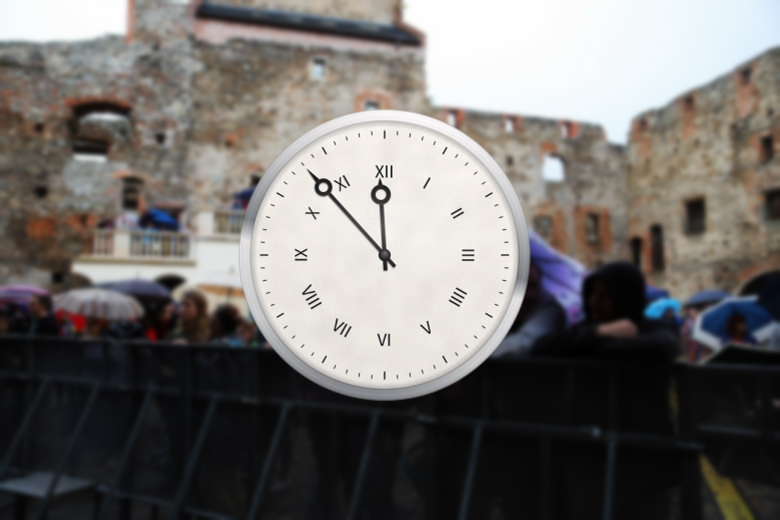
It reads {"hour": 11, "minute": 53}
